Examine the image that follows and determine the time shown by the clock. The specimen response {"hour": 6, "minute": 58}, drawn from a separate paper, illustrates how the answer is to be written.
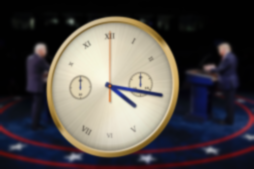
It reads {"hour": 4, "minute": 17}
